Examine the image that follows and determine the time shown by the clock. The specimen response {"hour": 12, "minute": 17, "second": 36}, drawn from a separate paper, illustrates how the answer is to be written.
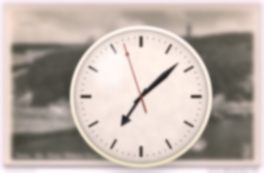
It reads {"hour": 7, "minute": 7, "second": 57}
